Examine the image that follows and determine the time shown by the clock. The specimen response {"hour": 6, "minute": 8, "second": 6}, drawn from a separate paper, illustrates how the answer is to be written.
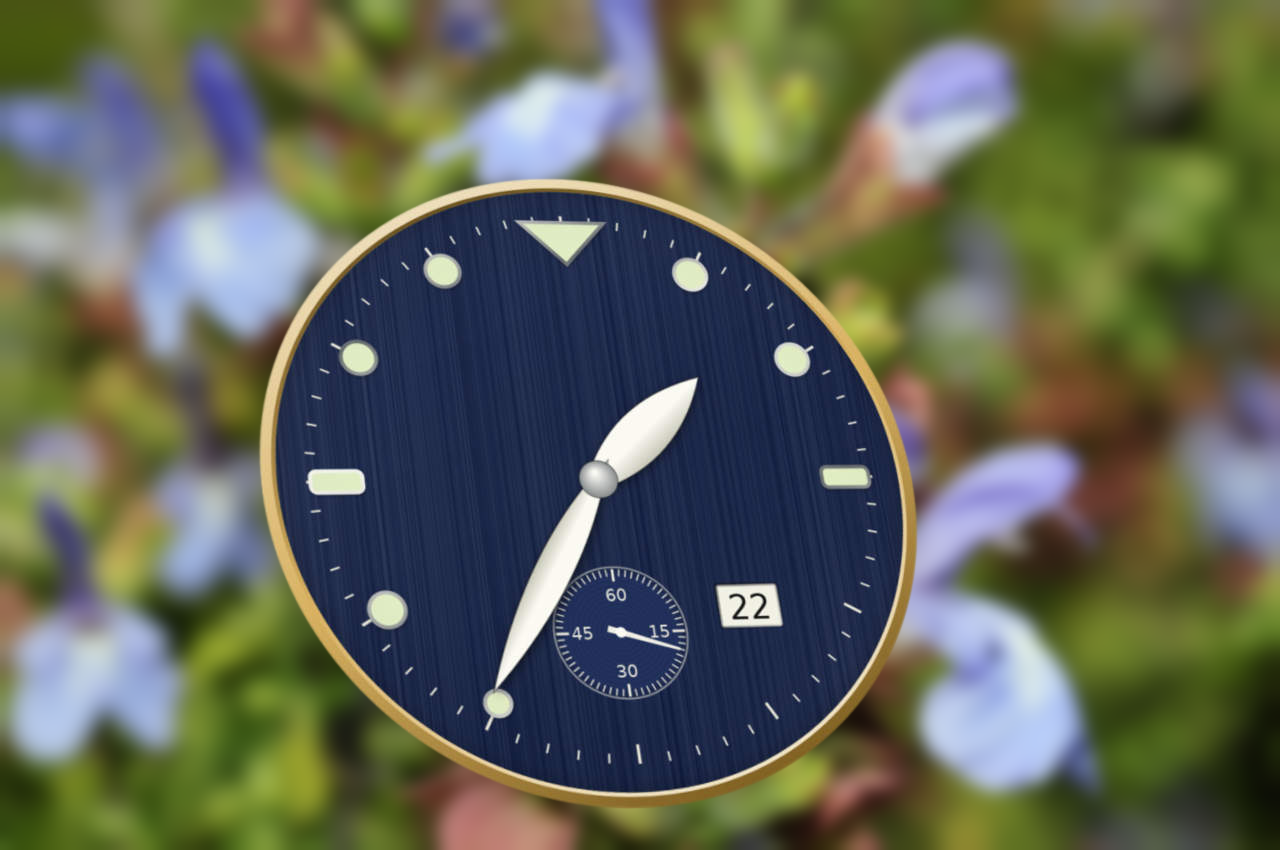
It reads {"hour": 1, "minute": 35, "second": 18}
